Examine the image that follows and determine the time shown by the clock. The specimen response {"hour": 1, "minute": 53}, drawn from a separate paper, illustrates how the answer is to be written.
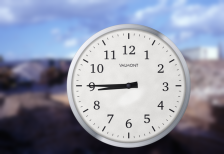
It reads {"hour": 8, "minute": 45}
